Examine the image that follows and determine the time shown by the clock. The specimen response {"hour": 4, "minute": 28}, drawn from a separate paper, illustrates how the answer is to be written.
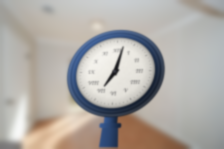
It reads {"hour": 7, "minute": 2}
